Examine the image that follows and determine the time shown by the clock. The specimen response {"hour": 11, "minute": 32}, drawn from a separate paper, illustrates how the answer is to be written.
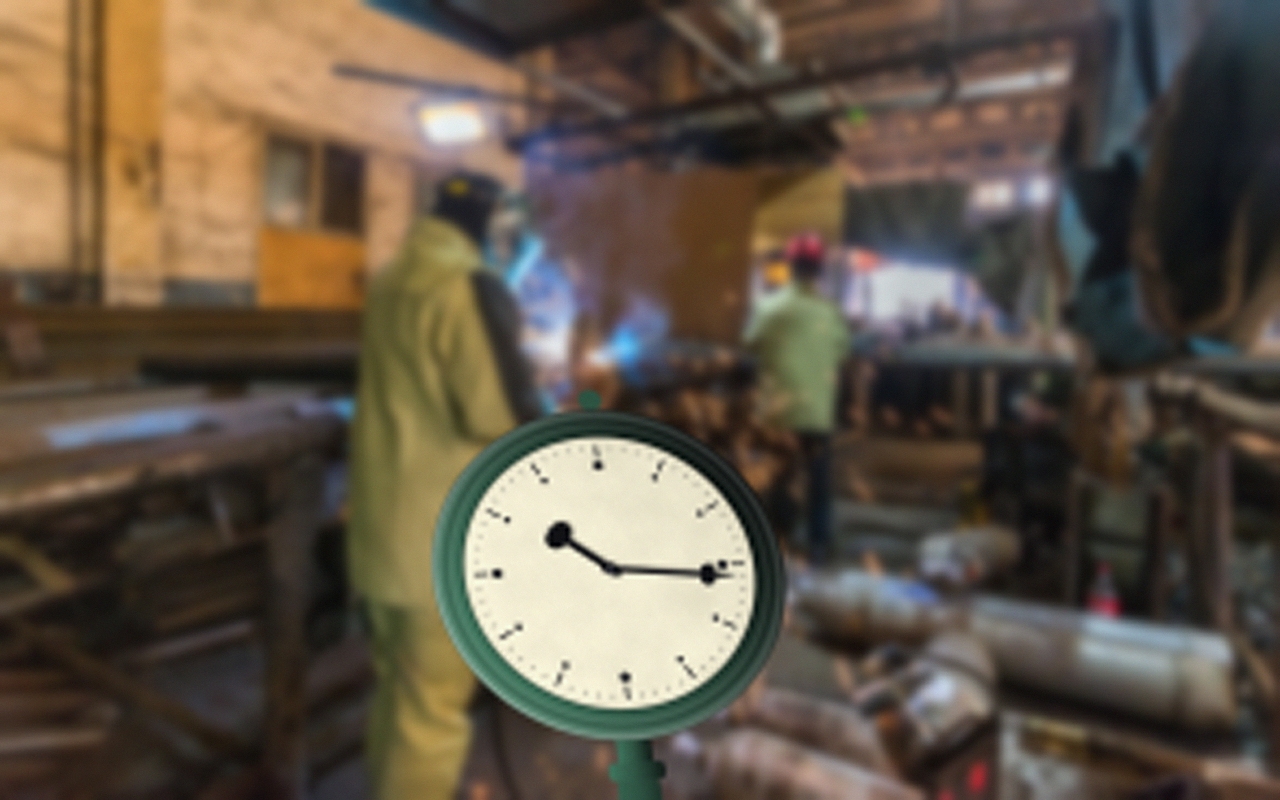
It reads {"hour": 10, "minute": 16}
